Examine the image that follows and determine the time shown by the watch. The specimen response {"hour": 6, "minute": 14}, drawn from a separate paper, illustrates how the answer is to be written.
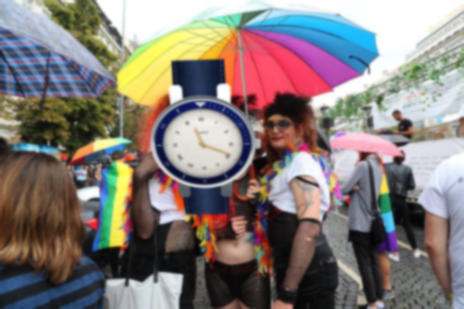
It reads {"hour": 11, "minute": 19}
